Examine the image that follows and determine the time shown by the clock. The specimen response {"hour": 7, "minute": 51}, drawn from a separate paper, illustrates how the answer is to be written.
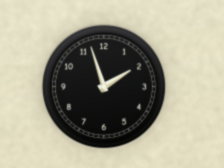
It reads {"hour": 1, "minute": 57}
